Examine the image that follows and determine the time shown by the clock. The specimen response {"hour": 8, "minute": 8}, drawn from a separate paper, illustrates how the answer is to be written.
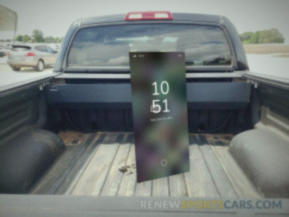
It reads {"hour": 10, "minute": 51}
